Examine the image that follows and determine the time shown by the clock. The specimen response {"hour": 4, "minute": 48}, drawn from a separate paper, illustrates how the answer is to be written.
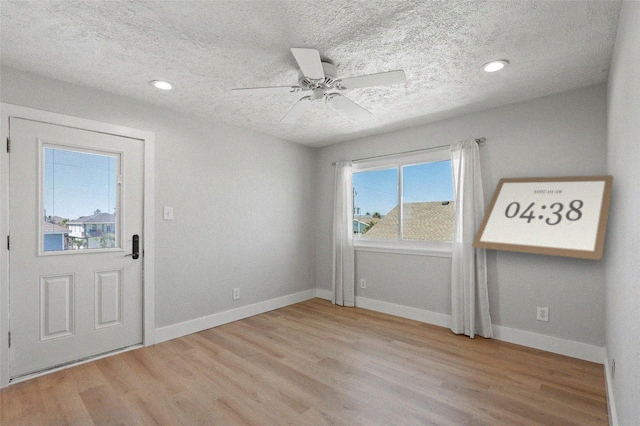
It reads {"hour": 4, "minute": 38}
